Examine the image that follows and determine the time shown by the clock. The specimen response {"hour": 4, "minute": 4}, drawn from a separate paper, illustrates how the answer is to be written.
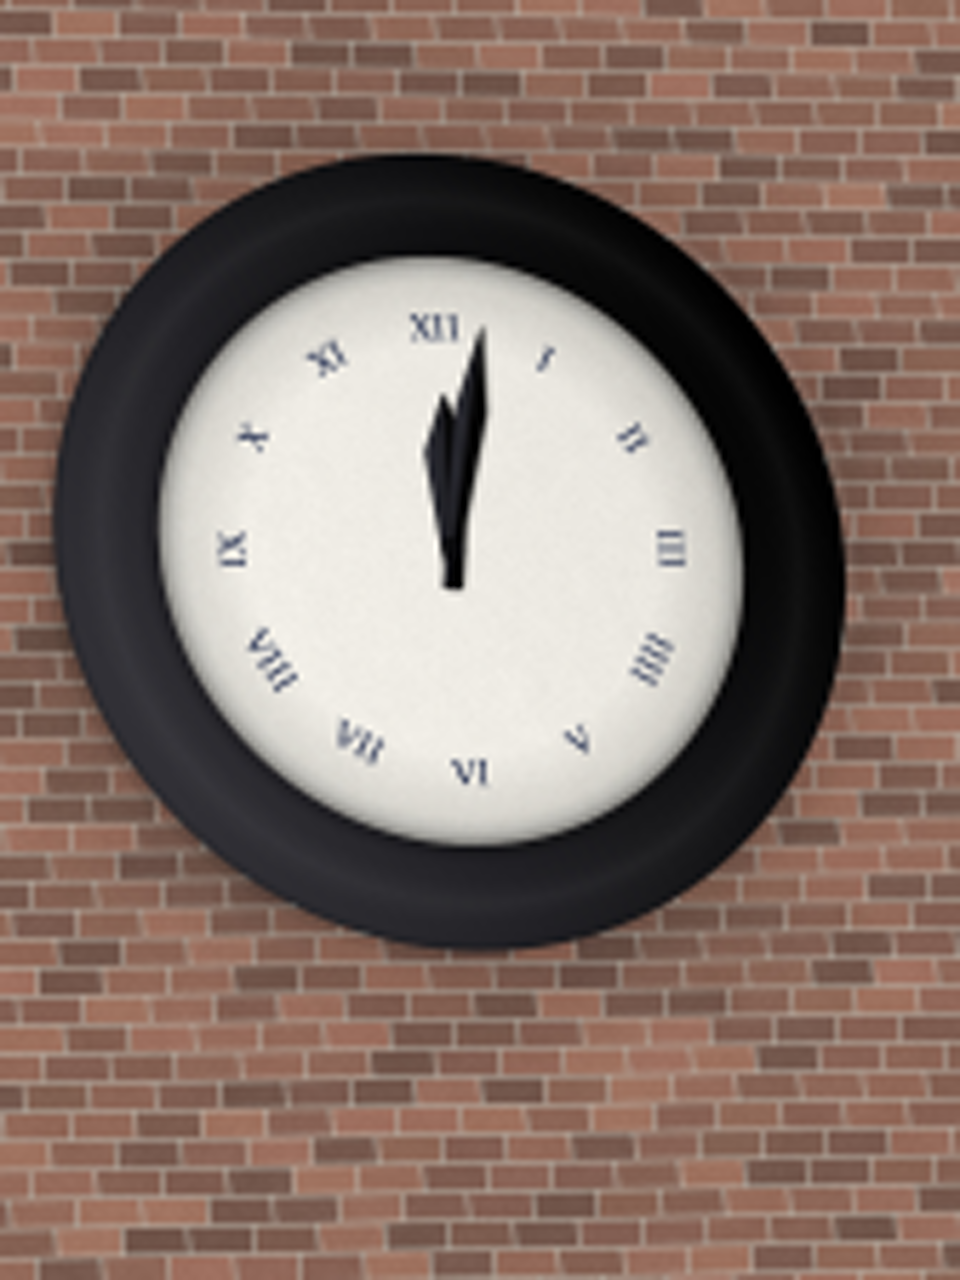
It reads {"hour": 12, "minute": 2}
